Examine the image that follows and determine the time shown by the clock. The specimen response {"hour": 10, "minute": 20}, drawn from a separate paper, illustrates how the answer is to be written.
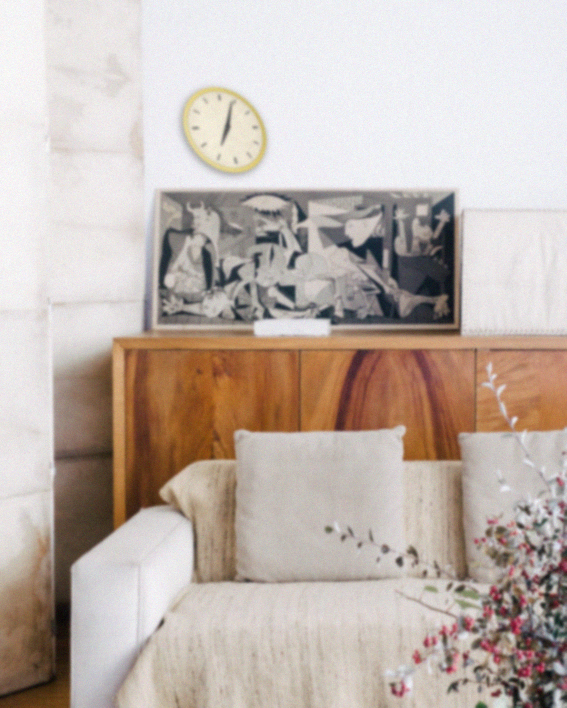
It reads {"hour": 7, "minute": 4}
